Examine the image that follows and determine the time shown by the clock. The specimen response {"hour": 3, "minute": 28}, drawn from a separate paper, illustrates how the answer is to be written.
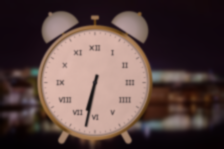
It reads {"hour": 6, "minute": 32}
